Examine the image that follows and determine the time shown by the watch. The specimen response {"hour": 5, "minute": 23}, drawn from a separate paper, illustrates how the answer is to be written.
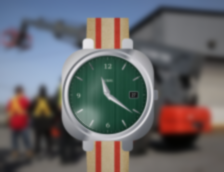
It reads {"hour": 11, "minute": 21}
